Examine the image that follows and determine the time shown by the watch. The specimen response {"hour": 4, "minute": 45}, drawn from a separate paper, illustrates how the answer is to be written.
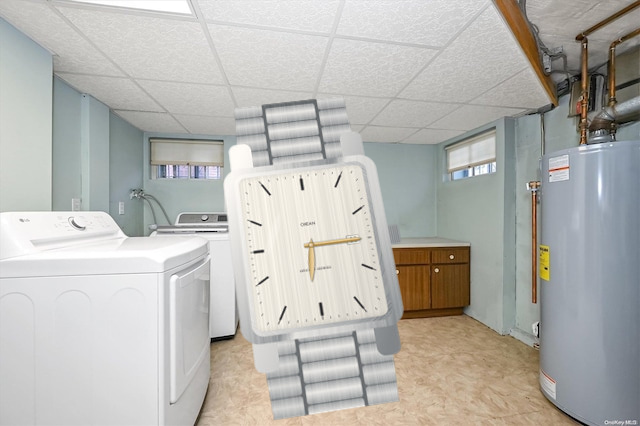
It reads {"hour": 6, "minute": 15}
